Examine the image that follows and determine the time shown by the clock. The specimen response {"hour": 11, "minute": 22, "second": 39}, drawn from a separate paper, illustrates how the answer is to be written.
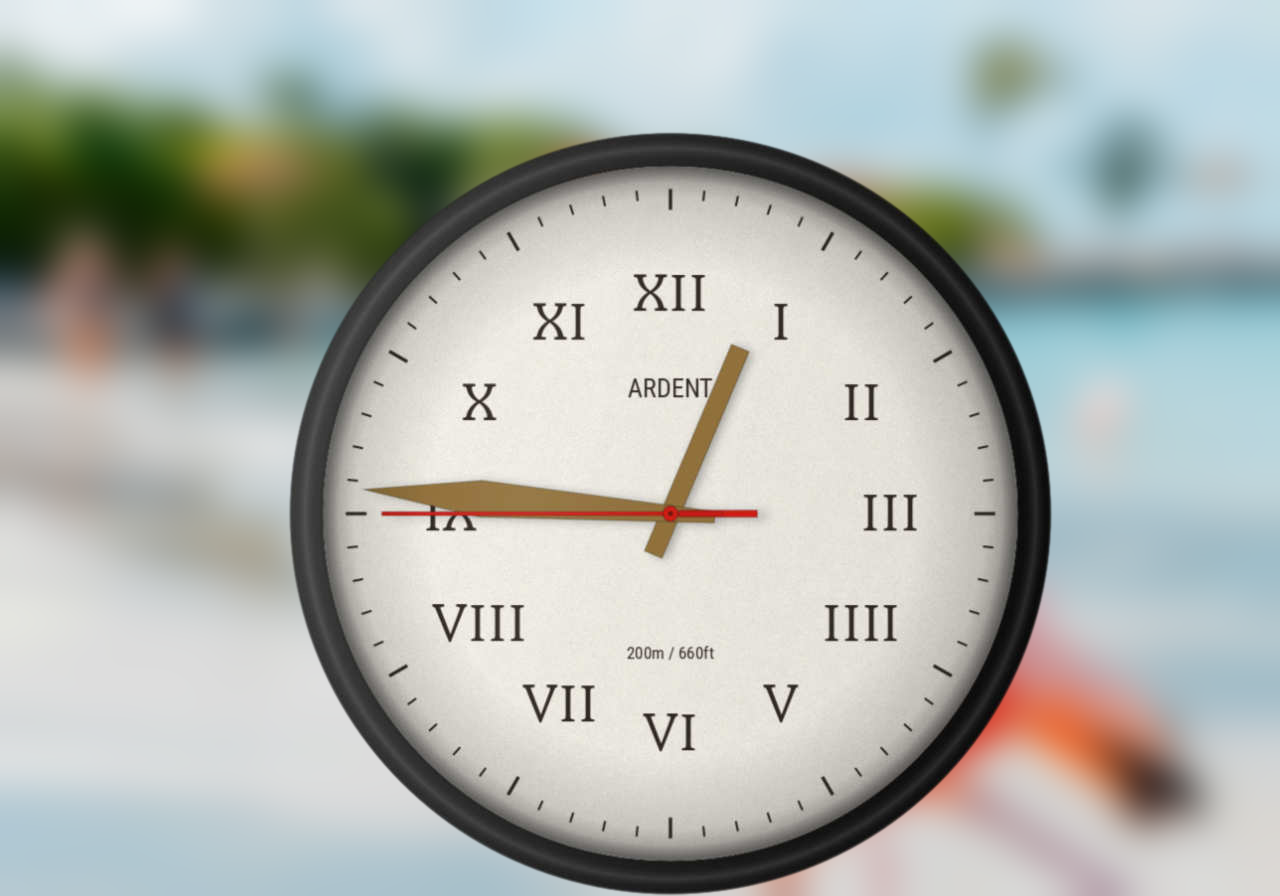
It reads {"hour": 12, "minute": 45, "second": 45}
